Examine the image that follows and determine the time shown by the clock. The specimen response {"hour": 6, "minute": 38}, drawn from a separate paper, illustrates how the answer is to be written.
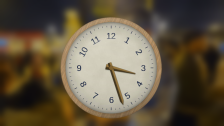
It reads {"hour": 3, "minute": 27}
